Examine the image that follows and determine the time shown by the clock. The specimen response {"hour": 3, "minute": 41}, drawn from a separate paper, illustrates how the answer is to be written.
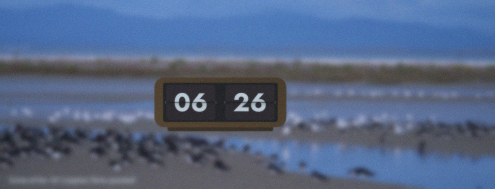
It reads {"hour": 6, "minute": 26}
